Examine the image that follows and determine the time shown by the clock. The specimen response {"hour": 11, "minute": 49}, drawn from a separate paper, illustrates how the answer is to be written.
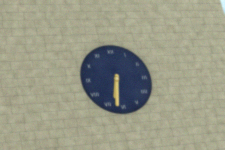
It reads {"hour": 6, "minute": 32}
